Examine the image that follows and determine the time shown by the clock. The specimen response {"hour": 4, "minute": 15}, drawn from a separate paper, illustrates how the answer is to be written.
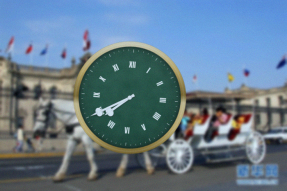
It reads {"hour": 7, "minute": 40}
